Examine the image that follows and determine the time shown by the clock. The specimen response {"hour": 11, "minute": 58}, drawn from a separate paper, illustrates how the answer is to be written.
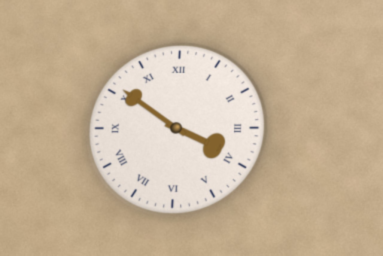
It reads {"hour": 3, "minute": 51}
